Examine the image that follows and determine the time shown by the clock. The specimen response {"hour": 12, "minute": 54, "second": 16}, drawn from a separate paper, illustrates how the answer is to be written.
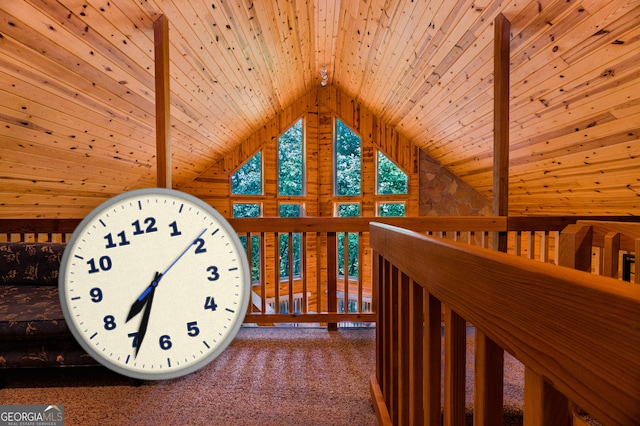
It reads {"hour": 7, "minute": 34, "second": 9}
